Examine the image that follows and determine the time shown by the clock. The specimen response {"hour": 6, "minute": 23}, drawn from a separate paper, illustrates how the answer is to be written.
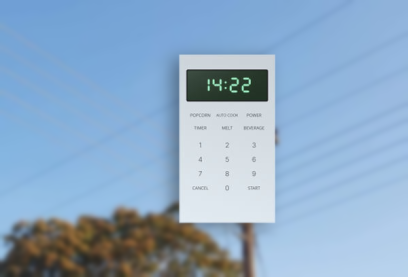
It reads {"hour": 14, "minute": 22}
